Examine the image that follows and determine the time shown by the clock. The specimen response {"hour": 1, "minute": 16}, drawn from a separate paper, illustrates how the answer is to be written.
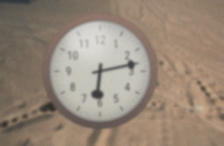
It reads {"hour": 6, "minute": 13}
